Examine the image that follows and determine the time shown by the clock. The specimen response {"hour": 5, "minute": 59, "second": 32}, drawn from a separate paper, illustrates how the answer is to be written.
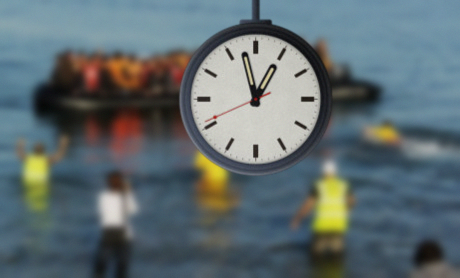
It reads {"hour": 12, "minute": 57, "second": 41}
